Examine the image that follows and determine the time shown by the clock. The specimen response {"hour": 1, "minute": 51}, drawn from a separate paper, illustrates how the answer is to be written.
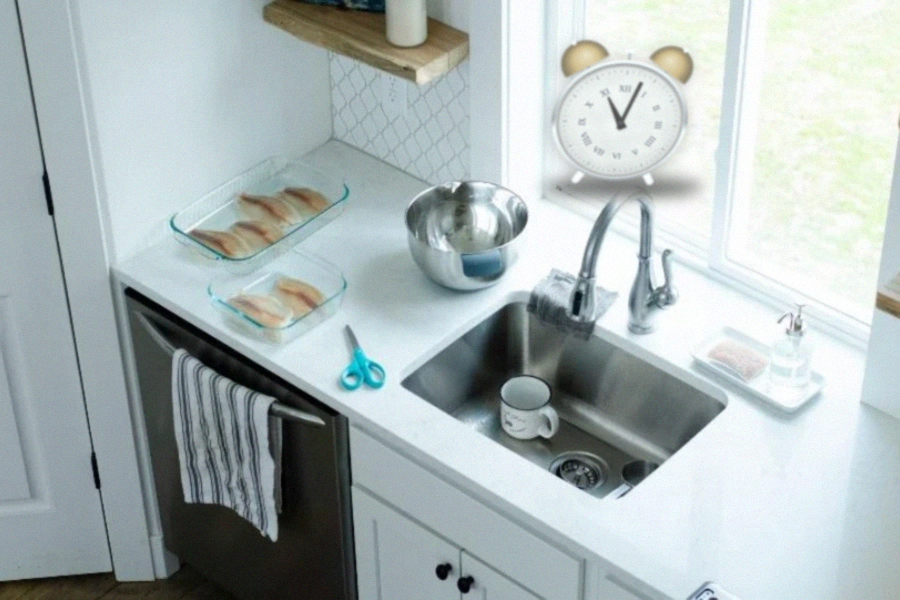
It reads {"hour": 11, "minute": 3}
